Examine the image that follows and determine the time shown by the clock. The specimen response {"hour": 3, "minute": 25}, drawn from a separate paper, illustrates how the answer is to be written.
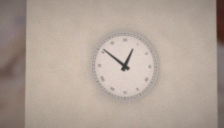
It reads {"hour": 12, "minute": 51}
